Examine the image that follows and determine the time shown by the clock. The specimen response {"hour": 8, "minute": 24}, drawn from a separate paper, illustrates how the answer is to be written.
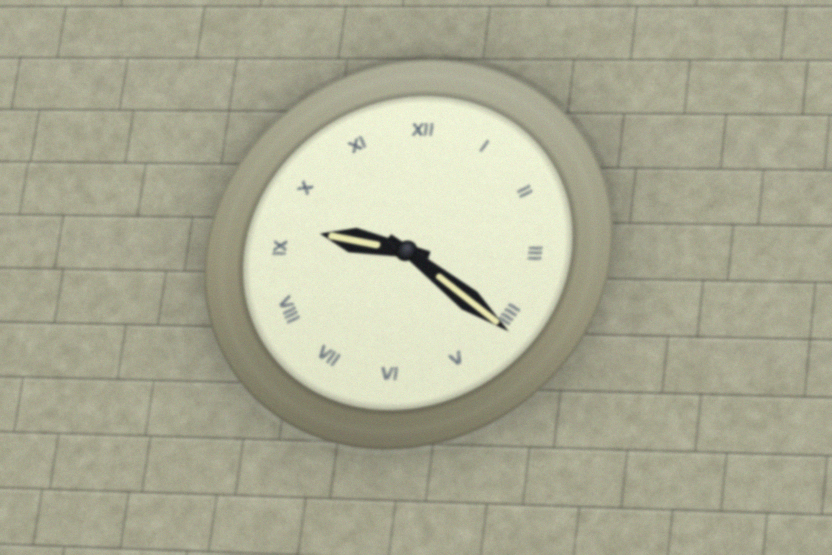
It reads {"hour": 9, "minute": 21}
